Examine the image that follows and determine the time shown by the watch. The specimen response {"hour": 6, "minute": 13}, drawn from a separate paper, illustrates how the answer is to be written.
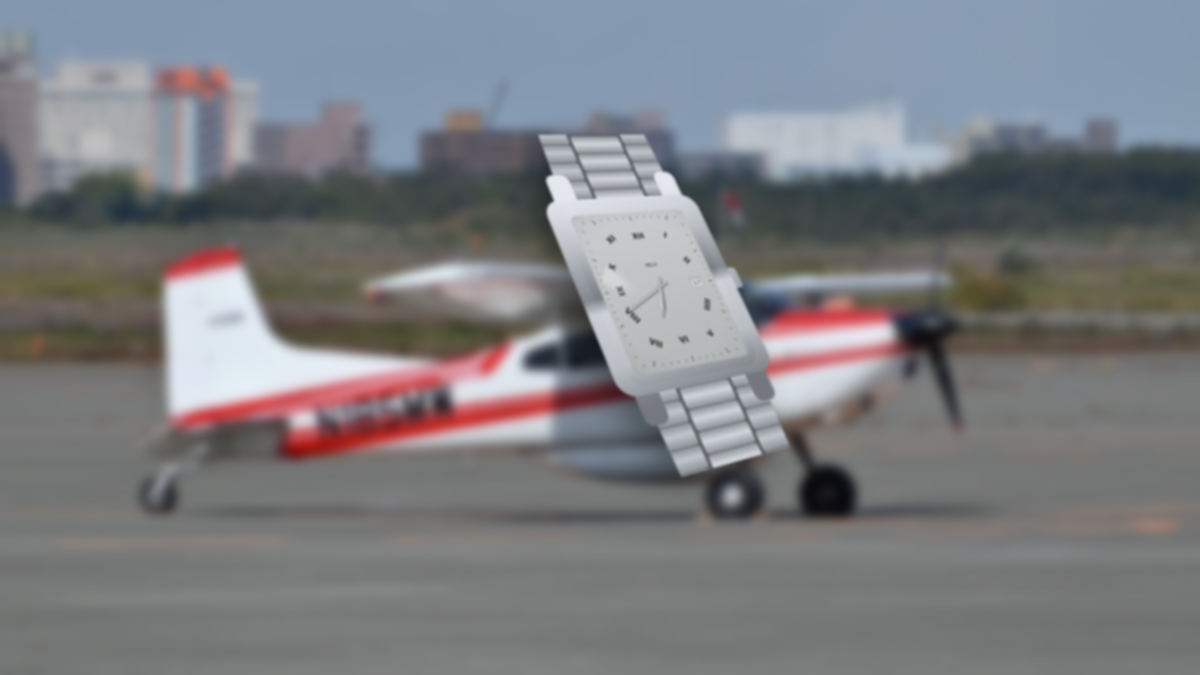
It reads {"hour": 6, "minute": 41}
